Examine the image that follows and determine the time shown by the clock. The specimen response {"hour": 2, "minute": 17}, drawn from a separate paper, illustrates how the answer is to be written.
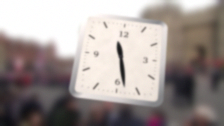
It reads {"hour": 11, "minute": 28}
